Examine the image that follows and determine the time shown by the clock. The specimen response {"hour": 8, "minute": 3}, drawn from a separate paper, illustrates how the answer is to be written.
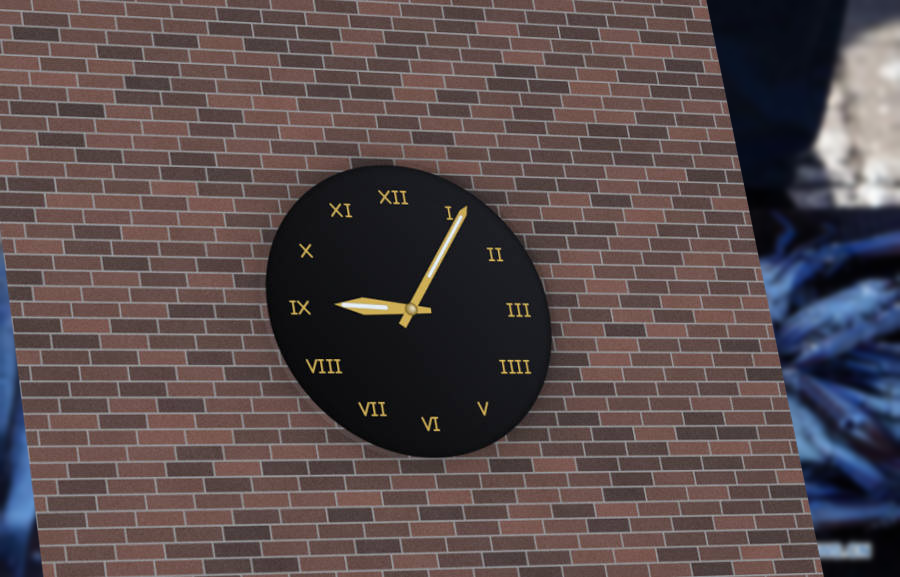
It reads {"hour": 9, "minute": 6}
